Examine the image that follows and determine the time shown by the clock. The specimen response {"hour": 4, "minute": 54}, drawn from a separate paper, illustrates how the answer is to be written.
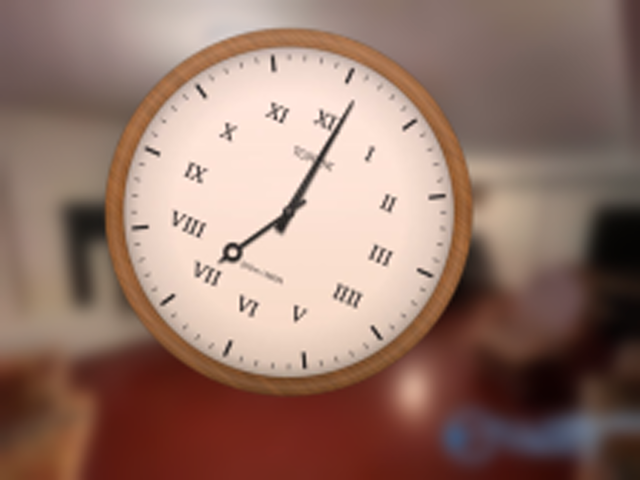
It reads {"hour": 7, "minute": 1}
